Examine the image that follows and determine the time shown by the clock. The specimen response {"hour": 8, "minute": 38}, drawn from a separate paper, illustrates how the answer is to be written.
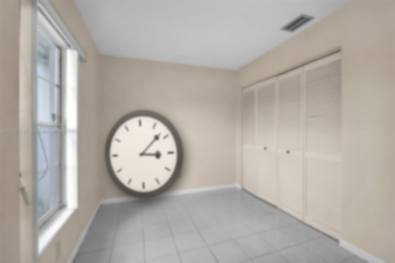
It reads {"hour": 3, "minute": 8}
